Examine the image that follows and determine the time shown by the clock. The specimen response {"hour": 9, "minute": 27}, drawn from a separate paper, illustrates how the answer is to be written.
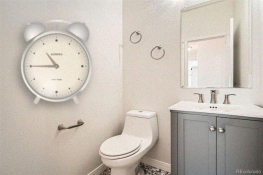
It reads {"hour": 10, "minute": 45}
